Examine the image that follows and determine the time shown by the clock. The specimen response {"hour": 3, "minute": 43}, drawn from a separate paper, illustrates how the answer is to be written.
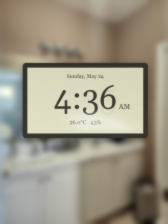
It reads {"hour": 4, "minute": 36}
